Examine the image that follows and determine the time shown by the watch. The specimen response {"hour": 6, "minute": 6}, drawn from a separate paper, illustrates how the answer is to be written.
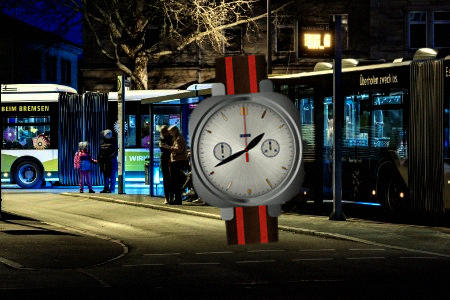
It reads {"hour": 1, "minute": 41}
